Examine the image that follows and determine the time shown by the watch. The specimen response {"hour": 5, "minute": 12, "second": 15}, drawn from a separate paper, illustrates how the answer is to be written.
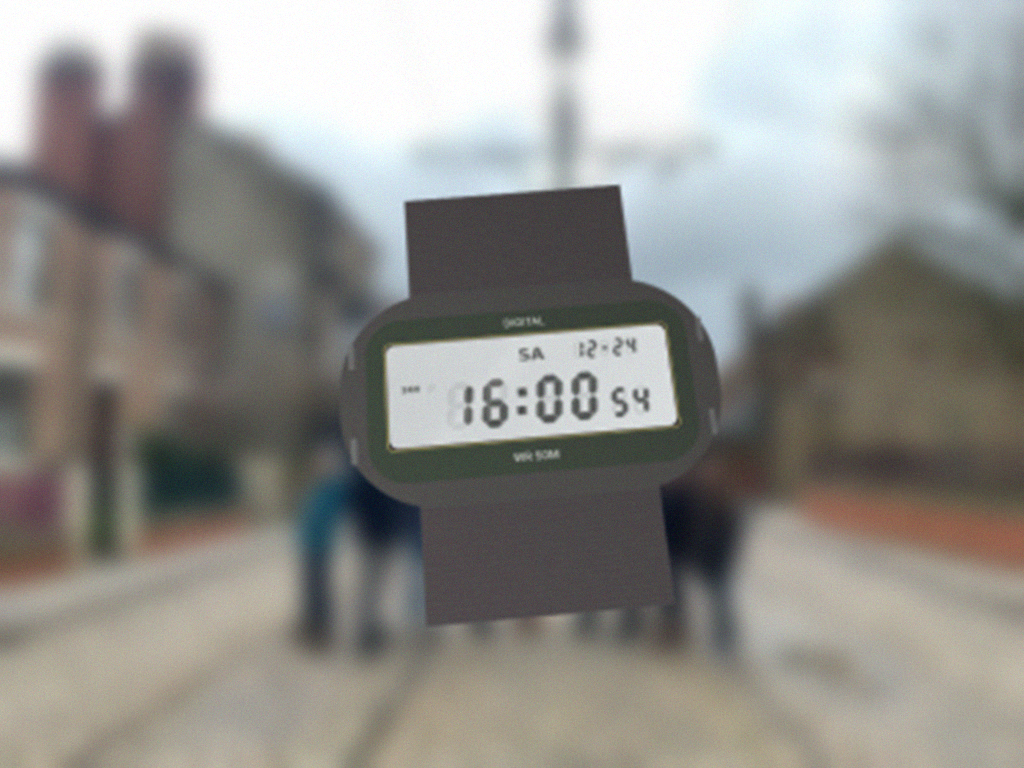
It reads {"hour": 16, "minute": 0, "second": 54}
